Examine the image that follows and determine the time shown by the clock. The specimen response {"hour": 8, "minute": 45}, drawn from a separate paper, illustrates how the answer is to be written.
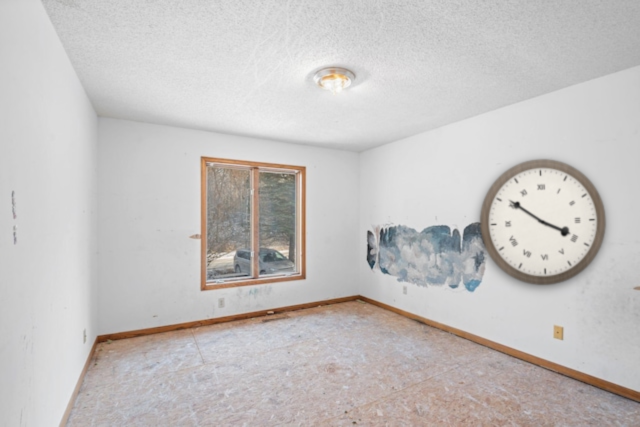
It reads {"hour": 3, "minute": 51}
